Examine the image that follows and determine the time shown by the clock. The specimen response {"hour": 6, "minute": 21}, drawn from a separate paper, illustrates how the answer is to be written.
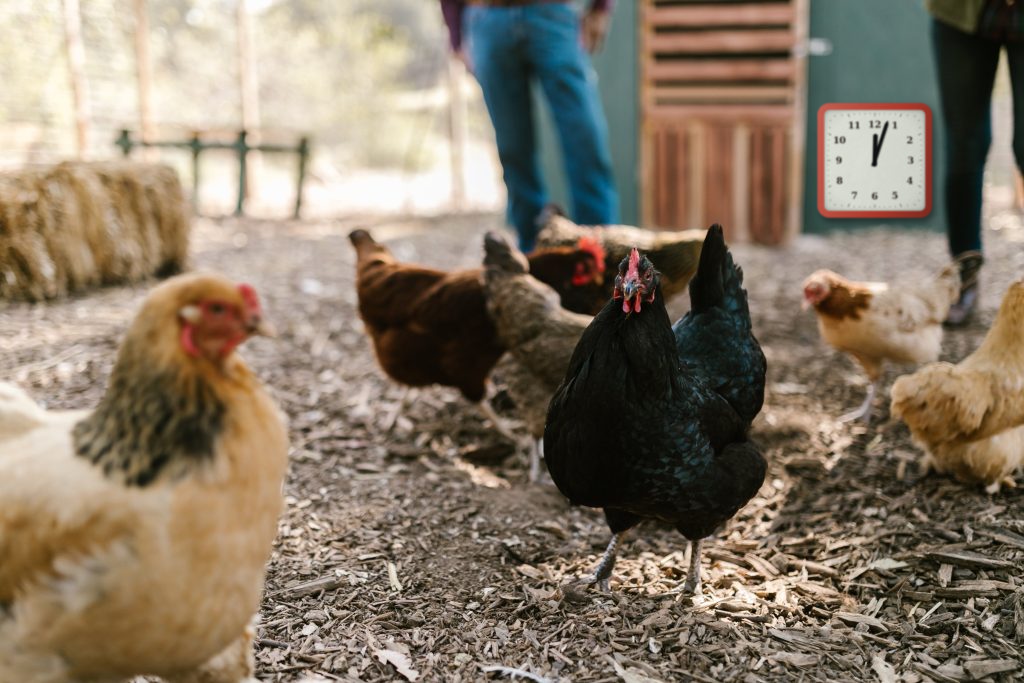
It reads {"hour": 12, "minute": 3}
